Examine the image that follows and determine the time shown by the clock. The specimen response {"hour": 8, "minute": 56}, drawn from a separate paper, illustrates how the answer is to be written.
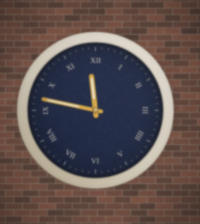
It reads {"hour": 11, "minute": 47}
